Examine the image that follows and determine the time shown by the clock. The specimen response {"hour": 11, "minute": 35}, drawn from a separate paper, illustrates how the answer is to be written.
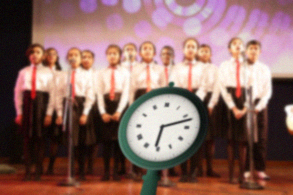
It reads {"hour": 6, "minute": 12}
